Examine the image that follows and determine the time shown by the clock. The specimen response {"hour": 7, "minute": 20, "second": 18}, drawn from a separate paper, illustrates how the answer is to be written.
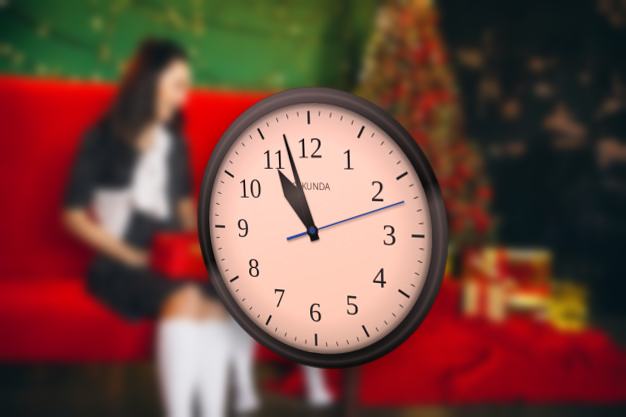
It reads {"hour": 10, "minute": 57, "second": 12}
